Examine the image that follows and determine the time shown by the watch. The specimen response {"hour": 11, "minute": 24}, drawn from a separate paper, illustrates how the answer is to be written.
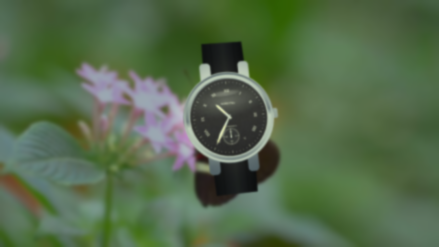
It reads {"hour": 10, "minute": 35}
